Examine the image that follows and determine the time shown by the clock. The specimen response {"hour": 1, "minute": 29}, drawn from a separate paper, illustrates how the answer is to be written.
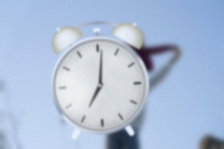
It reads {"hour": 7, "minute": 1}
